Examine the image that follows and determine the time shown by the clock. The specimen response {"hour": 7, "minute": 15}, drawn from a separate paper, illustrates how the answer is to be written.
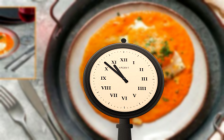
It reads {"hour": 10, "minute": 52}
